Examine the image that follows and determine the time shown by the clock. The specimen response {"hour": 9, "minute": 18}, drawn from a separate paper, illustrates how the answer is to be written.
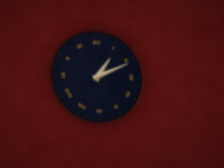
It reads {"hour": 1, "minute": 11}
